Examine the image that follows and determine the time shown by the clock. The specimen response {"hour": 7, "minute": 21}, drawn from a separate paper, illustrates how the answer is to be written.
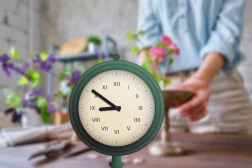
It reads {"hour": 8, "minute": 51}
